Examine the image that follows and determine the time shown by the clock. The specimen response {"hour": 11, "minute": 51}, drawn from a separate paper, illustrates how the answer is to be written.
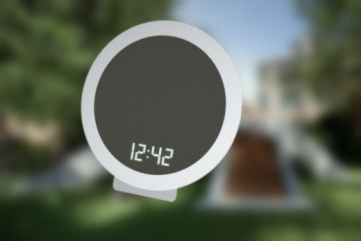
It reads {"hour": 12, "minute": 42}
